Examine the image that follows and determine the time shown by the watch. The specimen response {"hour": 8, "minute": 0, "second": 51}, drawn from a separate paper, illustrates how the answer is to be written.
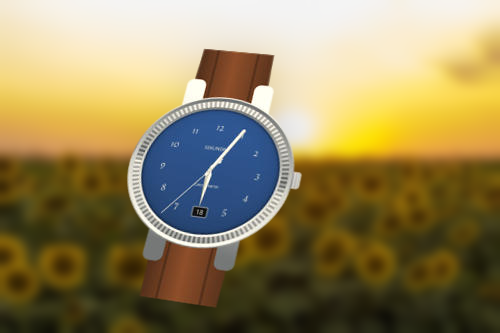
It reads {"hour": 6, "minute": 4, "second": 36}
